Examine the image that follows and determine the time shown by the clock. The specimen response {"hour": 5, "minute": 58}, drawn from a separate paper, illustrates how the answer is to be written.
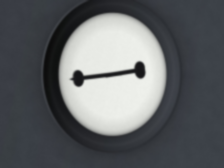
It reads {"hour": 2, "minute": 44}
